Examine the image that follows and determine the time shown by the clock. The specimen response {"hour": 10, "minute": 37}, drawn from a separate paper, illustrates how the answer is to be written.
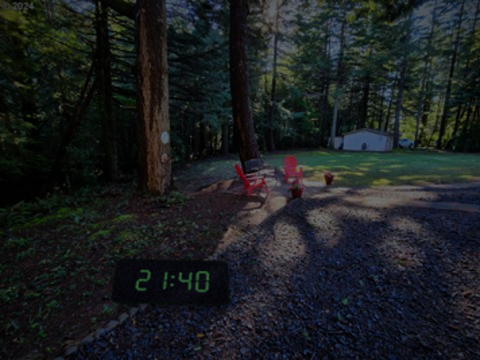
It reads {"hour": 21, "minute": 40}
